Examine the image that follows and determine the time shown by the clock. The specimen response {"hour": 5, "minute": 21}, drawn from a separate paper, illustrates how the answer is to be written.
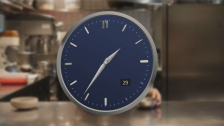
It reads {"hour": 1, "minute": 36}
